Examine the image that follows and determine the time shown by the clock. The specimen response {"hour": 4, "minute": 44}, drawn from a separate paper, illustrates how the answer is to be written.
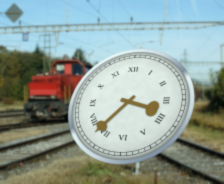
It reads {"hour": 3, "minute": 37}
